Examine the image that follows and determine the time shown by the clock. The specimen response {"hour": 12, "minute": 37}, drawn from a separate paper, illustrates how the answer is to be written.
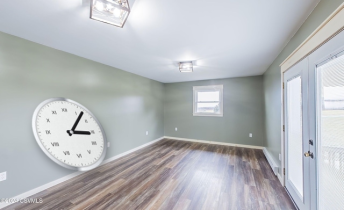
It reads {"hour": 3, "minute": 7}
